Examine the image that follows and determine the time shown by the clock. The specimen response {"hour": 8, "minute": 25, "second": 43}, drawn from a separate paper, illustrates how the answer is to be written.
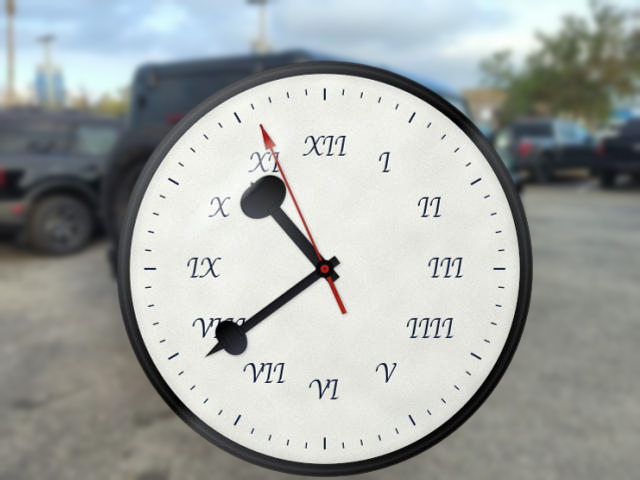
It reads {"hour": 10, "minute": 38, "second": 56}
